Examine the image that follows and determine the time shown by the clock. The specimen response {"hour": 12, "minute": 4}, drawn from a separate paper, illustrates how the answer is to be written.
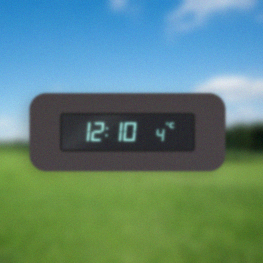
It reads {"hour": 12, "minute": 10}
